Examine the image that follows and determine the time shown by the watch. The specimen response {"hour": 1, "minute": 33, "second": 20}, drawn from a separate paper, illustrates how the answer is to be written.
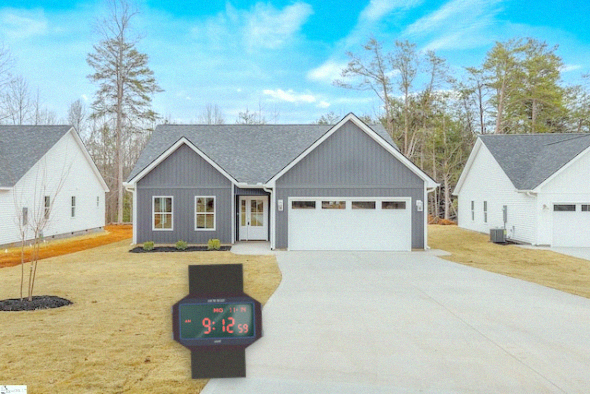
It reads {"hour": 9, "minute": 12, "second": 59}
